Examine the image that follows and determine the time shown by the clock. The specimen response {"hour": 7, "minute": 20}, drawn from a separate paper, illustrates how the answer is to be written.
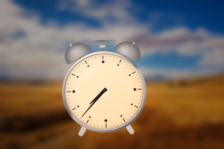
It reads {"hour": 7, "minute": 37}
